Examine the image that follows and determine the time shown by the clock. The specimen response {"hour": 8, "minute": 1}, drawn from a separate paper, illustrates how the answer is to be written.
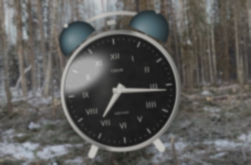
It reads {"hour": 7, "minute": 16}
